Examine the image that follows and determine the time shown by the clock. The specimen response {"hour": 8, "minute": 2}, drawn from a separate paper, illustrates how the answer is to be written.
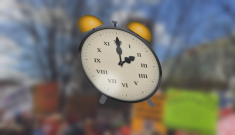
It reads {"hour": 2, "minute": 0}
